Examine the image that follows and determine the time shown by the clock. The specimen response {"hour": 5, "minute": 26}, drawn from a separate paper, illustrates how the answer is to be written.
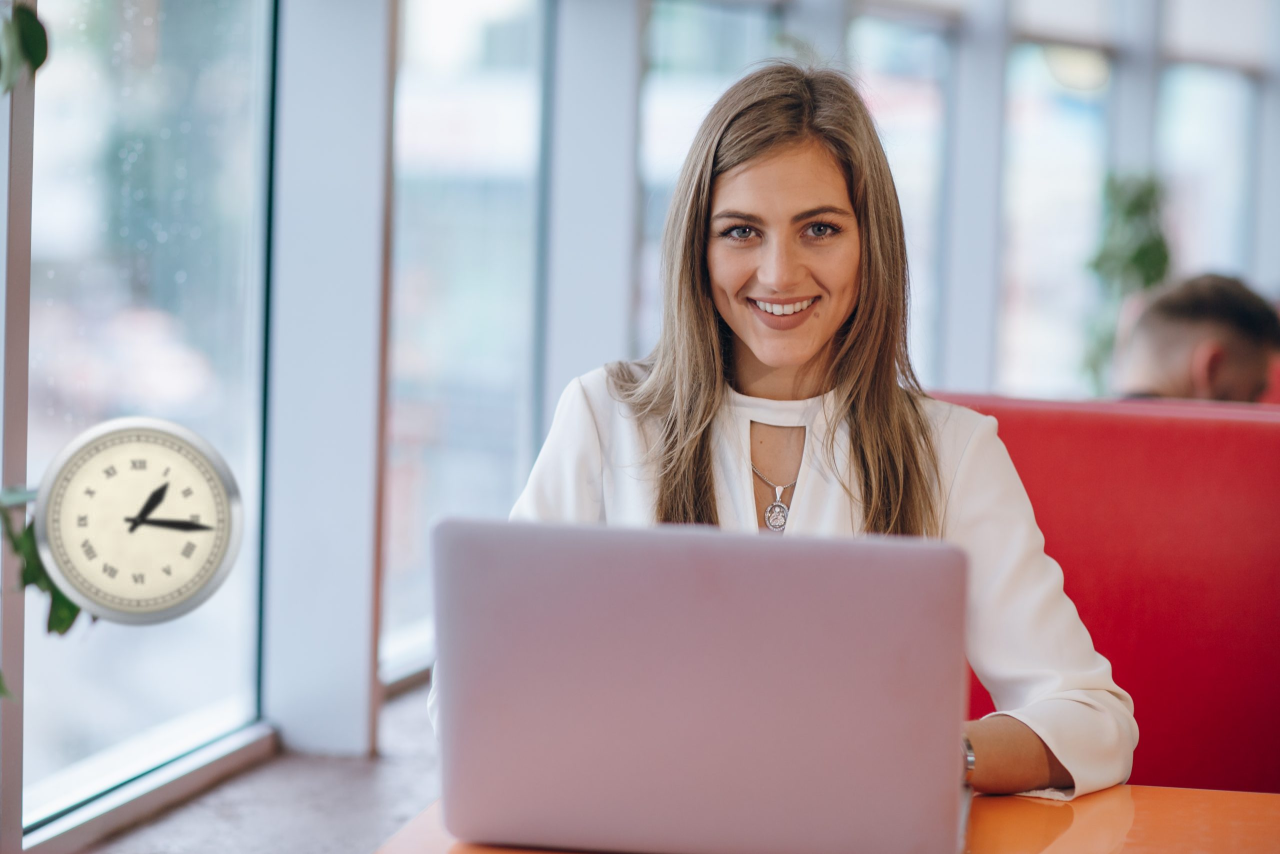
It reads {"hour": 1, "minute": 16}
